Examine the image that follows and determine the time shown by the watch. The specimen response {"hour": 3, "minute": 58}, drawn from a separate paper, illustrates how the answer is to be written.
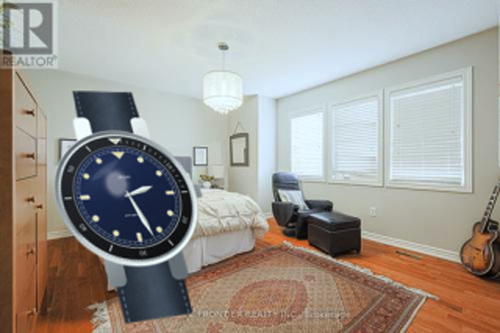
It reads {"hour": 2, "minute": 27}
